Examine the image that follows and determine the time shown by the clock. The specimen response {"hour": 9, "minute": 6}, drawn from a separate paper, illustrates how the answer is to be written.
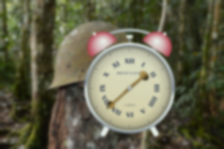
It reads {"hour": 1, "minute": 38}
